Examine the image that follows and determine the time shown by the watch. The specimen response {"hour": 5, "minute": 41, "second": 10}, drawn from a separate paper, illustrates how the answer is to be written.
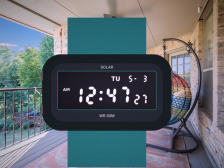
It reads {"hour": 12, "minute": 47, "second": 27}
